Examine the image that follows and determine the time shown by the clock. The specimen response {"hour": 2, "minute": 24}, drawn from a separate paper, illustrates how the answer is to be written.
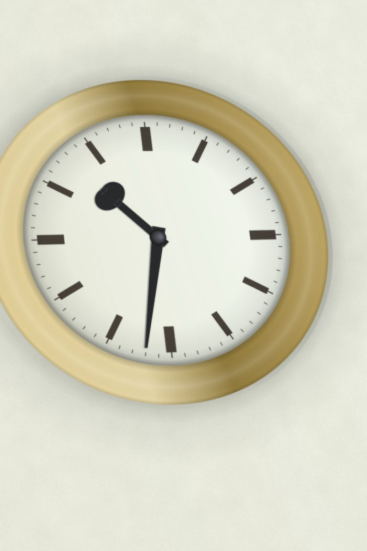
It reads {"hour": 10, "minute": 32}
